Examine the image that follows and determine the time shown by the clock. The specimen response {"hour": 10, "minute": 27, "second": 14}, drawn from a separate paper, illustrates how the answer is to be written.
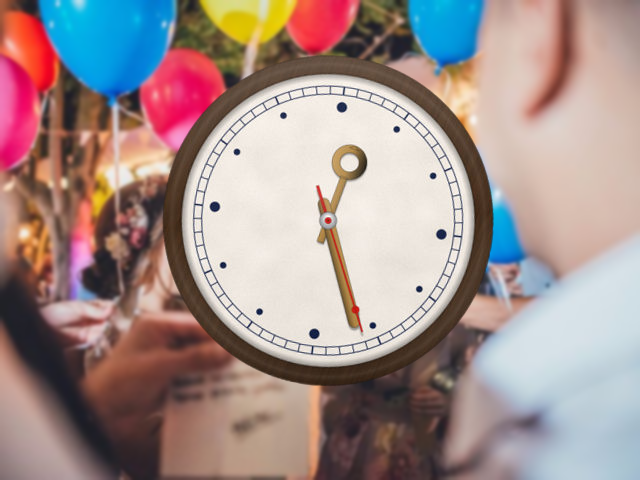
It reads {"hour": 12, "minute": 26, "second": 26}
